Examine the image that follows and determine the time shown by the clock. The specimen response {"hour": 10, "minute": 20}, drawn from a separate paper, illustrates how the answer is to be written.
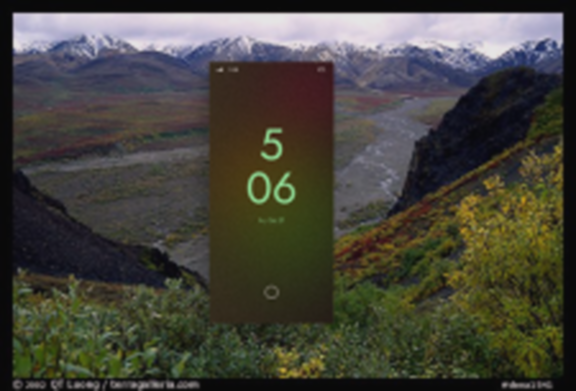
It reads {"hour": 5, "minute": 6}
